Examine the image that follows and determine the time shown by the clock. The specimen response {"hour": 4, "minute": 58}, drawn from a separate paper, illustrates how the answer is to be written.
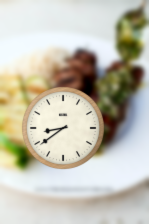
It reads {"hour": 8, "minute": 39}
